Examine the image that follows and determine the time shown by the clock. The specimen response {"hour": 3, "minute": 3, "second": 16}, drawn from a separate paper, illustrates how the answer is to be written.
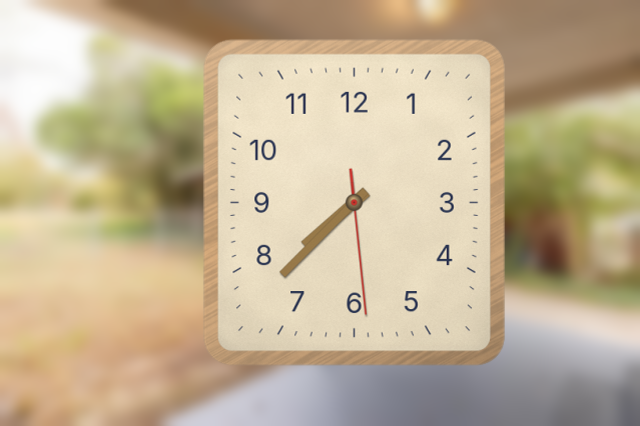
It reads {"hour": 7, "minute": 37, "second": 29}
